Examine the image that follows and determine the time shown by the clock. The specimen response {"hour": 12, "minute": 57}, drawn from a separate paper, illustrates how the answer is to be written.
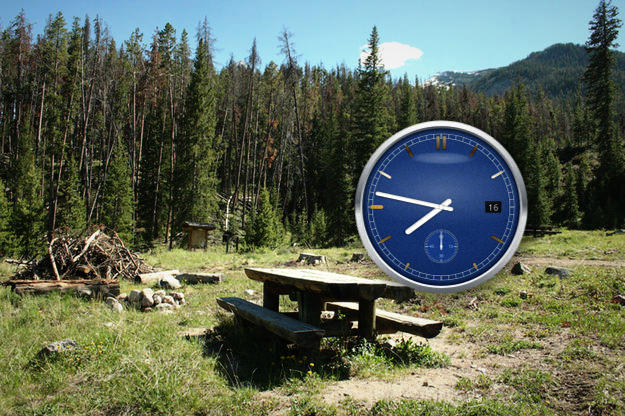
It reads {"hour": 7, "minute": 47}
